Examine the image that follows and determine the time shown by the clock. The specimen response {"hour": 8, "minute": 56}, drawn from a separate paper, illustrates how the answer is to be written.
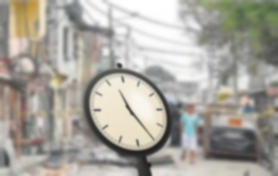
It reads {"hour": 11, "minute": 25}
